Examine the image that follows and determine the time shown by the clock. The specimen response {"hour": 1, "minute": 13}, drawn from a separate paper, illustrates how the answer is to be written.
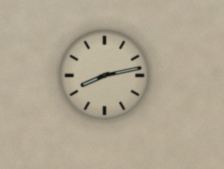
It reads {"hour": 8, "minute": 13}
